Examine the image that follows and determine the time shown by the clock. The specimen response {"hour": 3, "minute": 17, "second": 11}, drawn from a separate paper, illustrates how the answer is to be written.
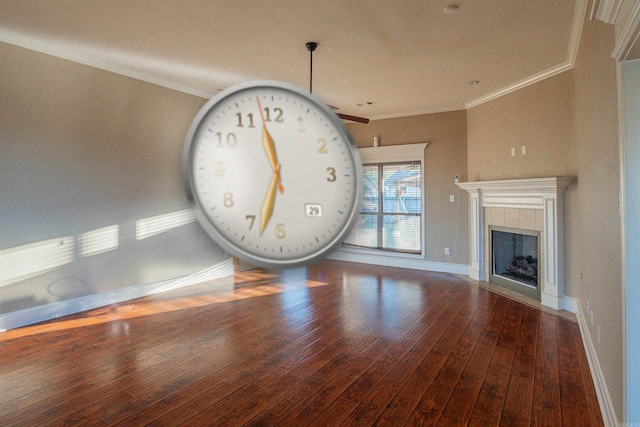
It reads {"hour": 11, "minute": 32, "second": 58}
